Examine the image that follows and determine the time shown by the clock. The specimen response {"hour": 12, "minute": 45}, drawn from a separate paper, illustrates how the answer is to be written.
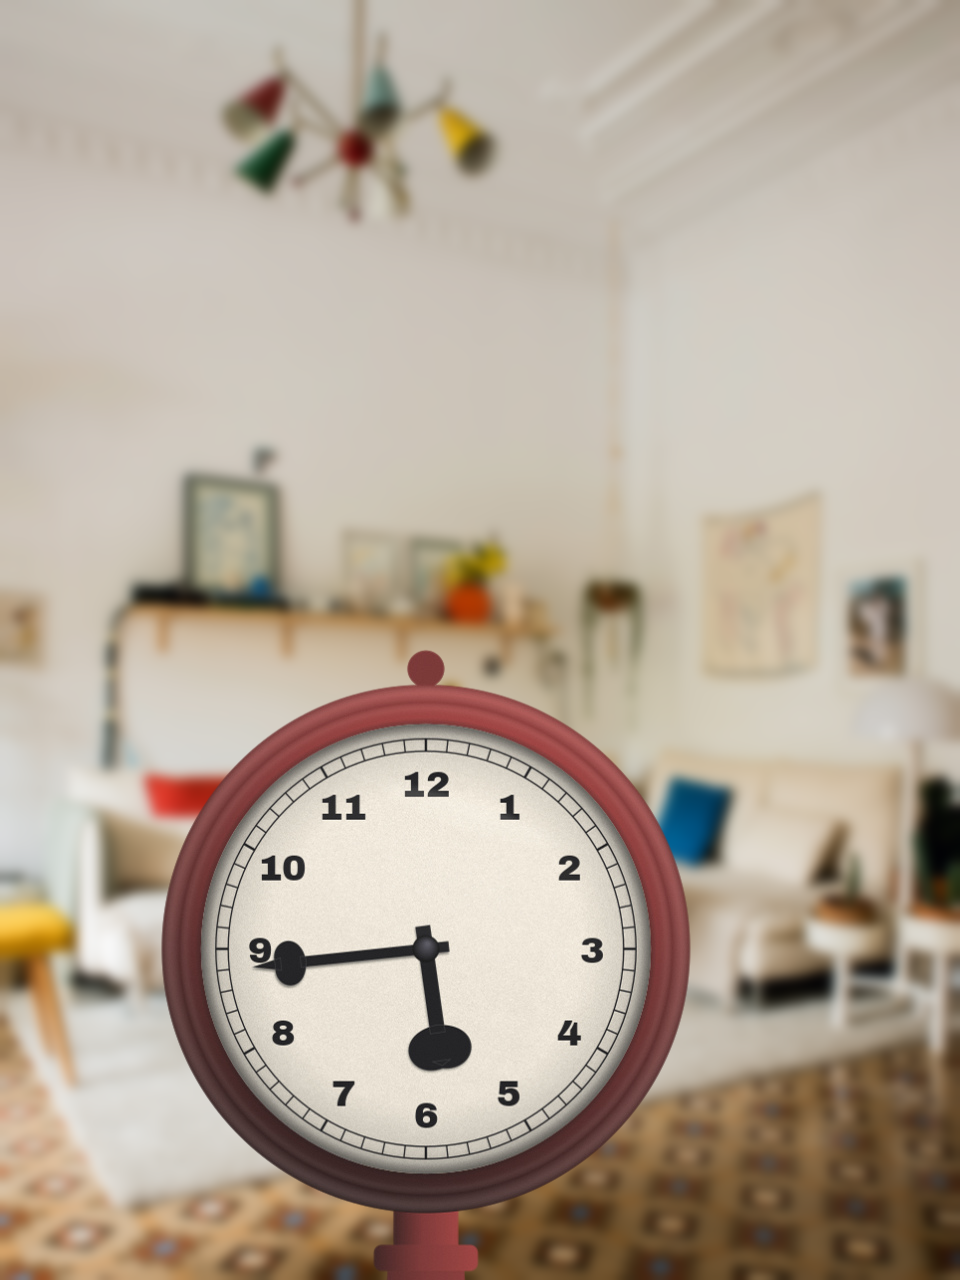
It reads {"hour": 5, "minute": 44}
